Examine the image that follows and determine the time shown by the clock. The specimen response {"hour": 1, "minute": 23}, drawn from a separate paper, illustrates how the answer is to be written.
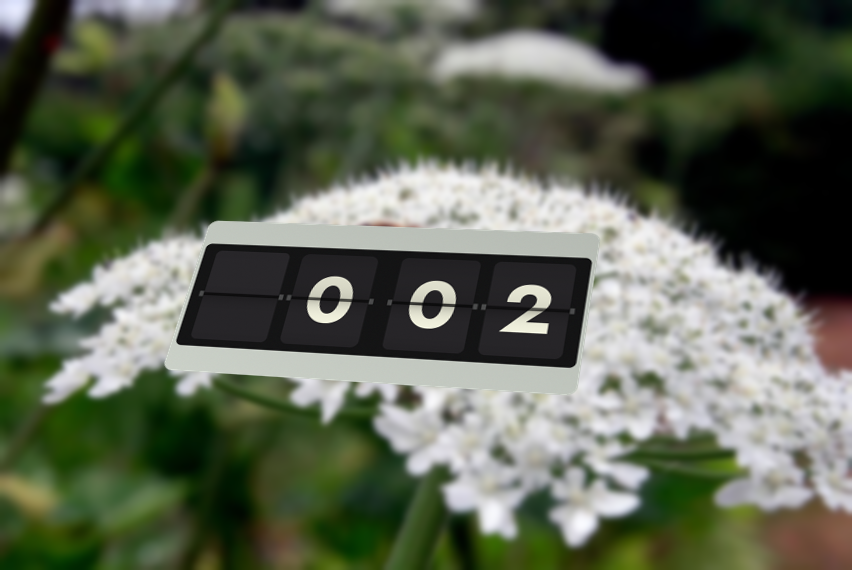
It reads {"hour": 0, "minute": 2}
